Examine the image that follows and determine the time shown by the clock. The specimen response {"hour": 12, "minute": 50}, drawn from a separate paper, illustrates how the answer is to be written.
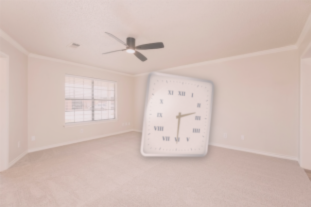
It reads {"hour": 2, "minute": 30}
